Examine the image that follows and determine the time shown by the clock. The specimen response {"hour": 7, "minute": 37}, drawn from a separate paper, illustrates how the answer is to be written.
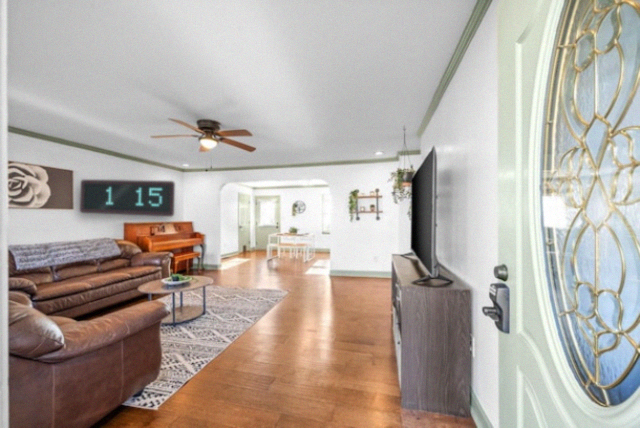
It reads {"hour": 1, "minute": 15}
